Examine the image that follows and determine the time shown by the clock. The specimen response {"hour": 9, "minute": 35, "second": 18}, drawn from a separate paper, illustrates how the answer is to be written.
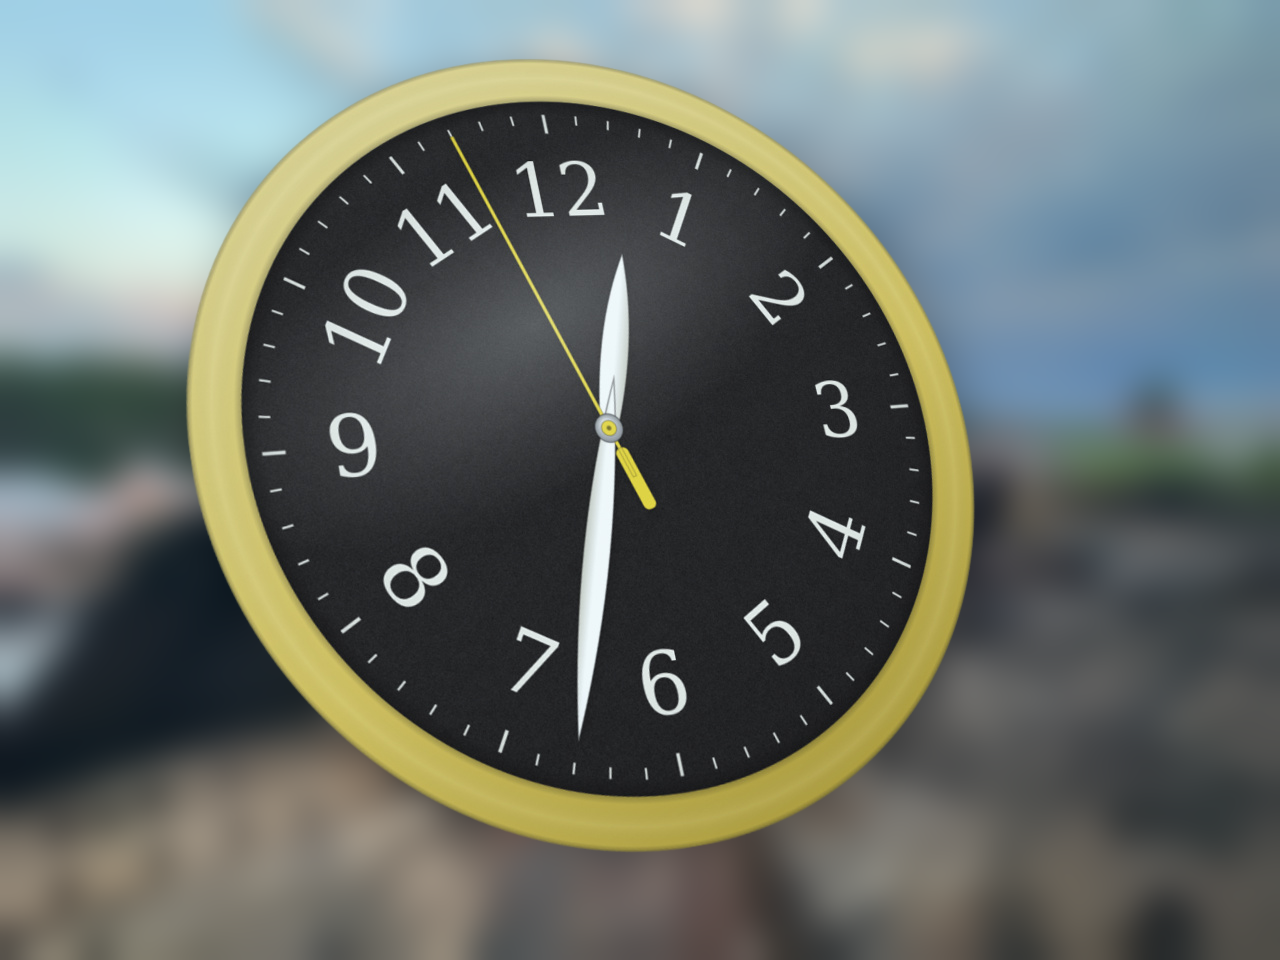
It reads {"hour": 12, "minute": 32, "second": 57}
